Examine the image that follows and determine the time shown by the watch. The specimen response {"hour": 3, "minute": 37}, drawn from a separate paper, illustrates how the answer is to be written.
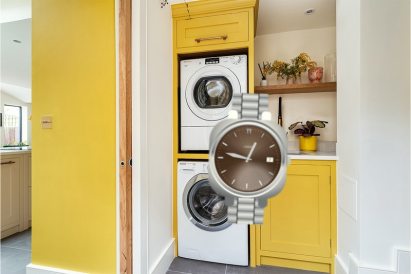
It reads {"hour": 12, "minute": 47}
